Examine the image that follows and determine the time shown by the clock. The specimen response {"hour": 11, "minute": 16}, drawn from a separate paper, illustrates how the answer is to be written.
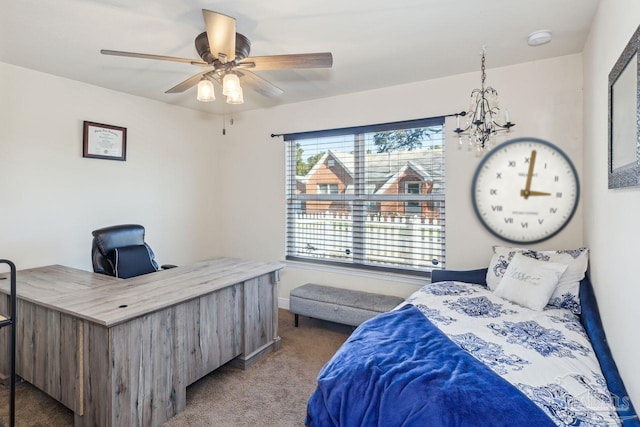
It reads {"hour": 3, "minute": 1}
